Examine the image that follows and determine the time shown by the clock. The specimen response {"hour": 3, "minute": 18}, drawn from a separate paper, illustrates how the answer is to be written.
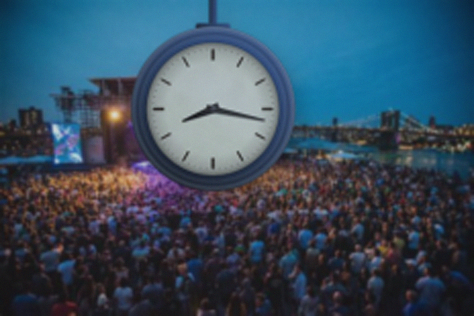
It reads {"hour": 8, "minute": 17}
